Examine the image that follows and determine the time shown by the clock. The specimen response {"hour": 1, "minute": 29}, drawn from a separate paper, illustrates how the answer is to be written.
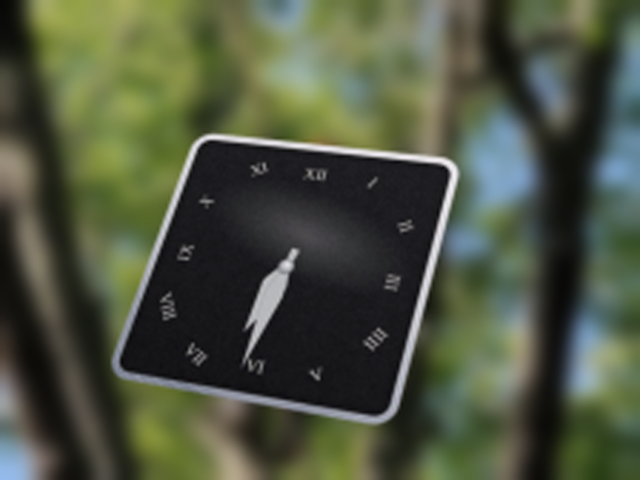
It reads {"hour": 6, "minute": 31}
